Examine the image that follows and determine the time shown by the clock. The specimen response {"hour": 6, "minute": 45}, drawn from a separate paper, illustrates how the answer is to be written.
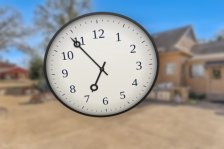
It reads {"hour": 6, "minute": 54}
